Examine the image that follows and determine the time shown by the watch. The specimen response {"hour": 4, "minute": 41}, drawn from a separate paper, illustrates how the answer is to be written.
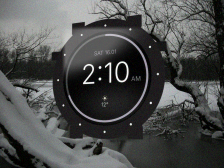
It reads {"hour": 2, "minute": 10}
